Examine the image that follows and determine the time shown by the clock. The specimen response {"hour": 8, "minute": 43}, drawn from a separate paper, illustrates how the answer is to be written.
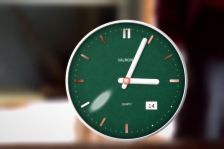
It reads {"hour": 3, "minute": 4}
